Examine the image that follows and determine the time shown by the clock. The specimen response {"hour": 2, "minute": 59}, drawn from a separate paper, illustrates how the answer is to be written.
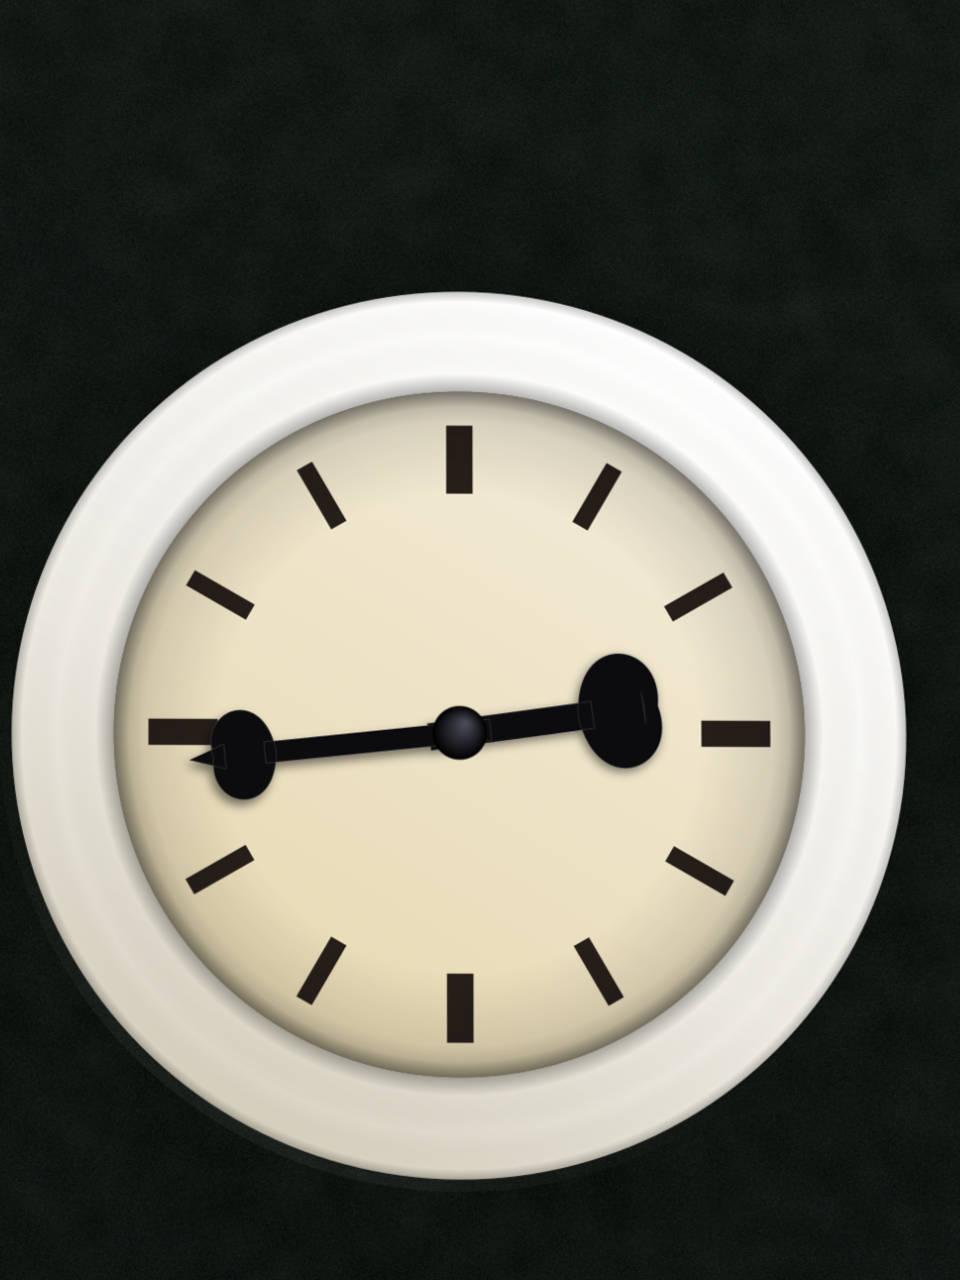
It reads {"hour": 2, "minute": 44}
